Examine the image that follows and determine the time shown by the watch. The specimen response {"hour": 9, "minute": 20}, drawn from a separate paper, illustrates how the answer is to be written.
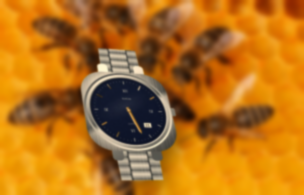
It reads {"hour": 5, "minute": 27}
